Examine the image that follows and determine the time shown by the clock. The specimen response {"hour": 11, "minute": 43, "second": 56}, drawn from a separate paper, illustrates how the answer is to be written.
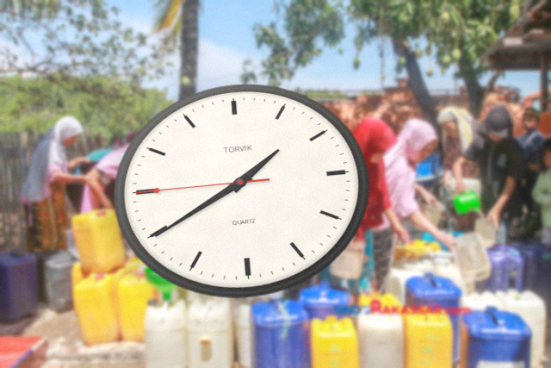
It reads {"hour": 1, "minute": 39, "second": 45}
